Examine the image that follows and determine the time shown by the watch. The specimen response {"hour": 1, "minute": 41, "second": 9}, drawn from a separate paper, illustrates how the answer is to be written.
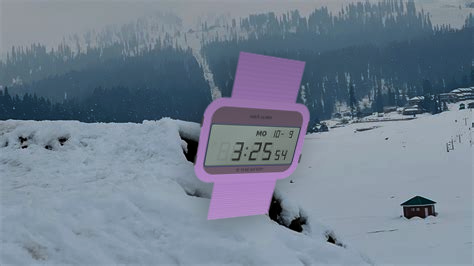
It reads {"hour": 3, "minute": 25, "second": 54}
